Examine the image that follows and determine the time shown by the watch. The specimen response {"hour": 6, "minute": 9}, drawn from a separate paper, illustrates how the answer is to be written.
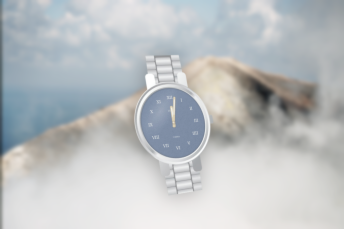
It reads {"hour": 12, "minute": 2}
